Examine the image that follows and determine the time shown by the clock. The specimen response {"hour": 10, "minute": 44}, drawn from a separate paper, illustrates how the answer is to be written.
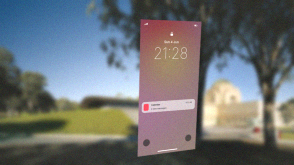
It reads {"hour": 21, "minute": 28}
